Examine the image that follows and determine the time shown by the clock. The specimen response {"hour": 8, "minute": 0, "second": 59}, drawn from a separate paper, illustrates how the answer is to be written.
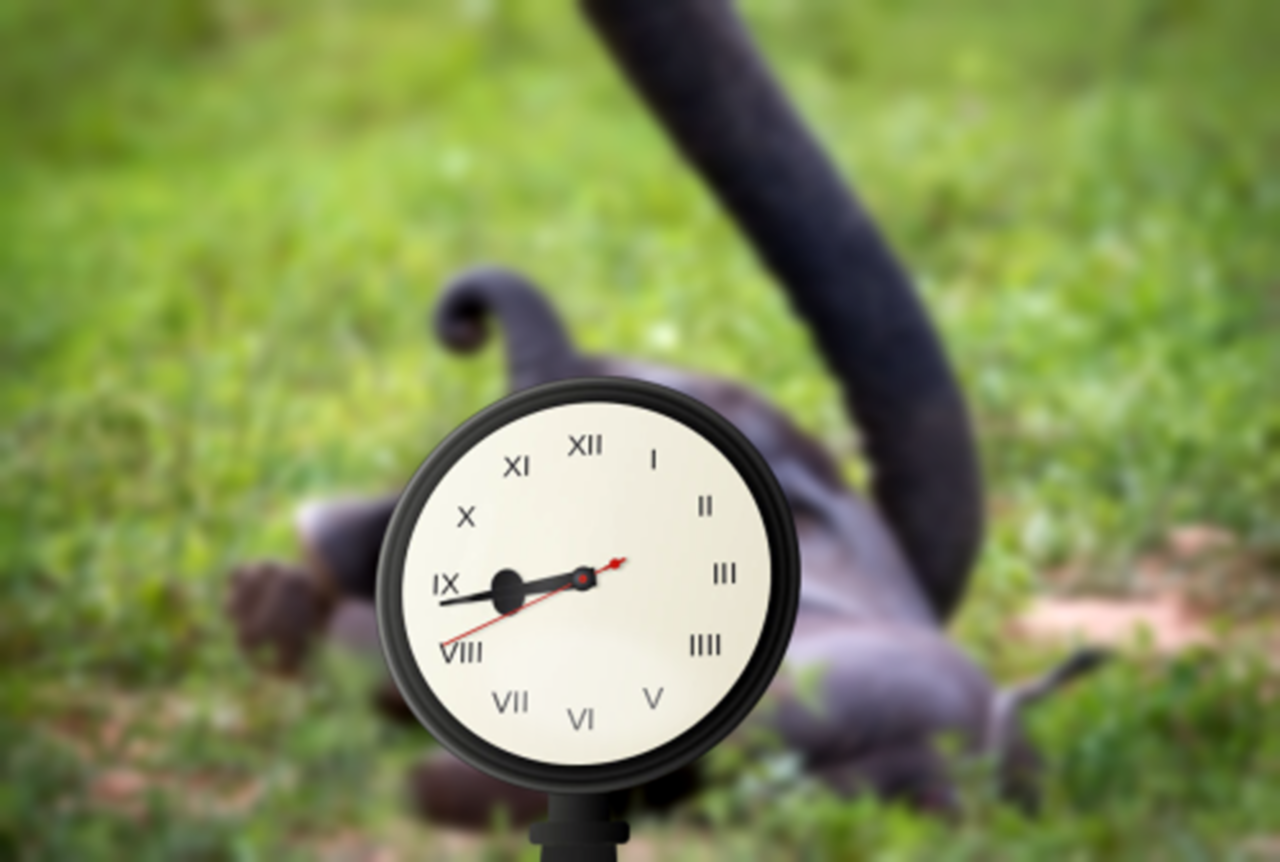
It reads {"hour": 8, "minute": 43, "second": 41}
